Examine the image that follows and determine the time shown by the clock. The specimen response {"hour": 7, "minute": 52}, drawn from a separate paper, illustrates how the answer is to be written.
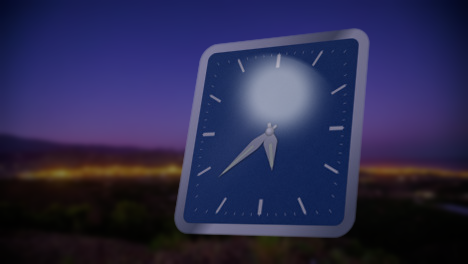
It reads {"hour": 5, "minute": 38}
